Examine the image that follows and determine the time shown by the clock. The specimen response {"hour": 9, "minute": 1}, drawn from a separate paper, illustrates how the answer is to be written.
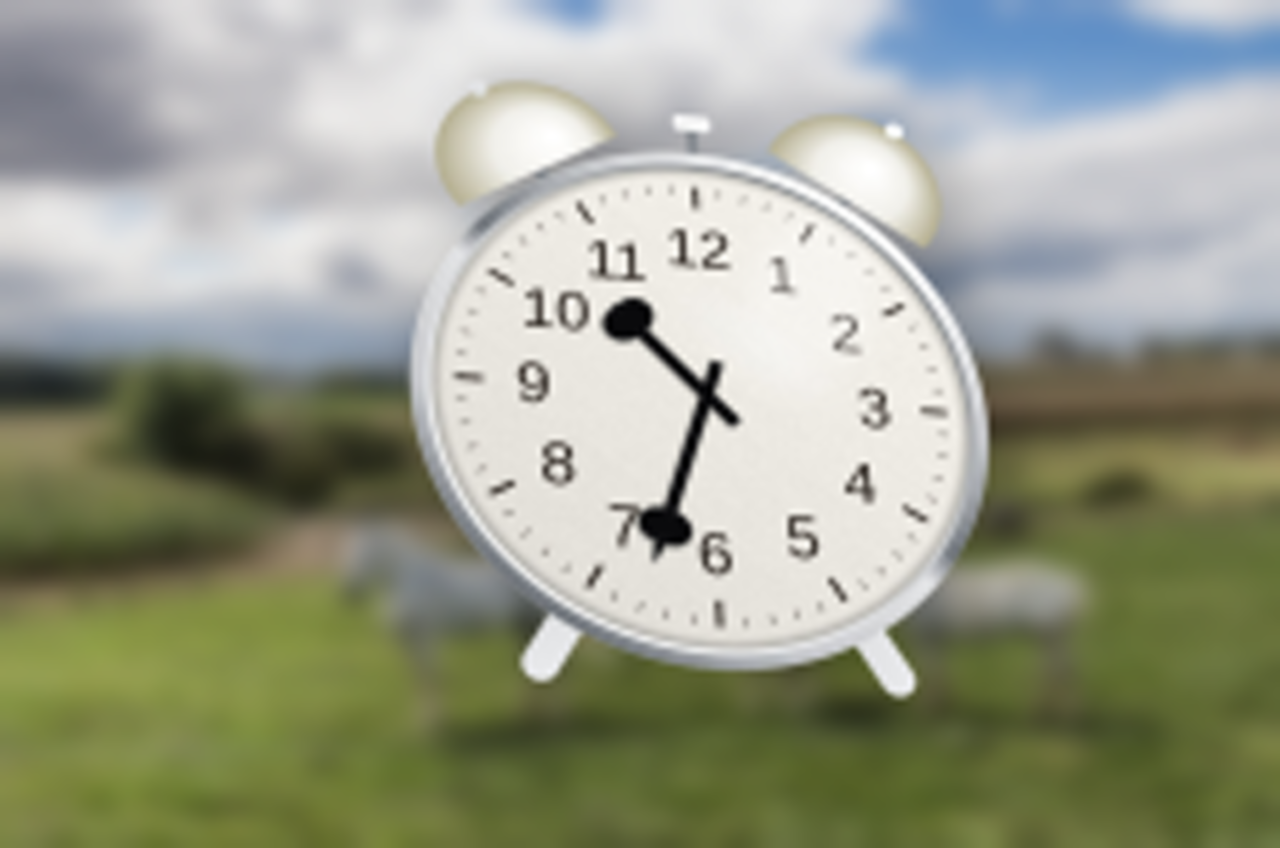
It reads {"hour": 10, "minute": 33}
